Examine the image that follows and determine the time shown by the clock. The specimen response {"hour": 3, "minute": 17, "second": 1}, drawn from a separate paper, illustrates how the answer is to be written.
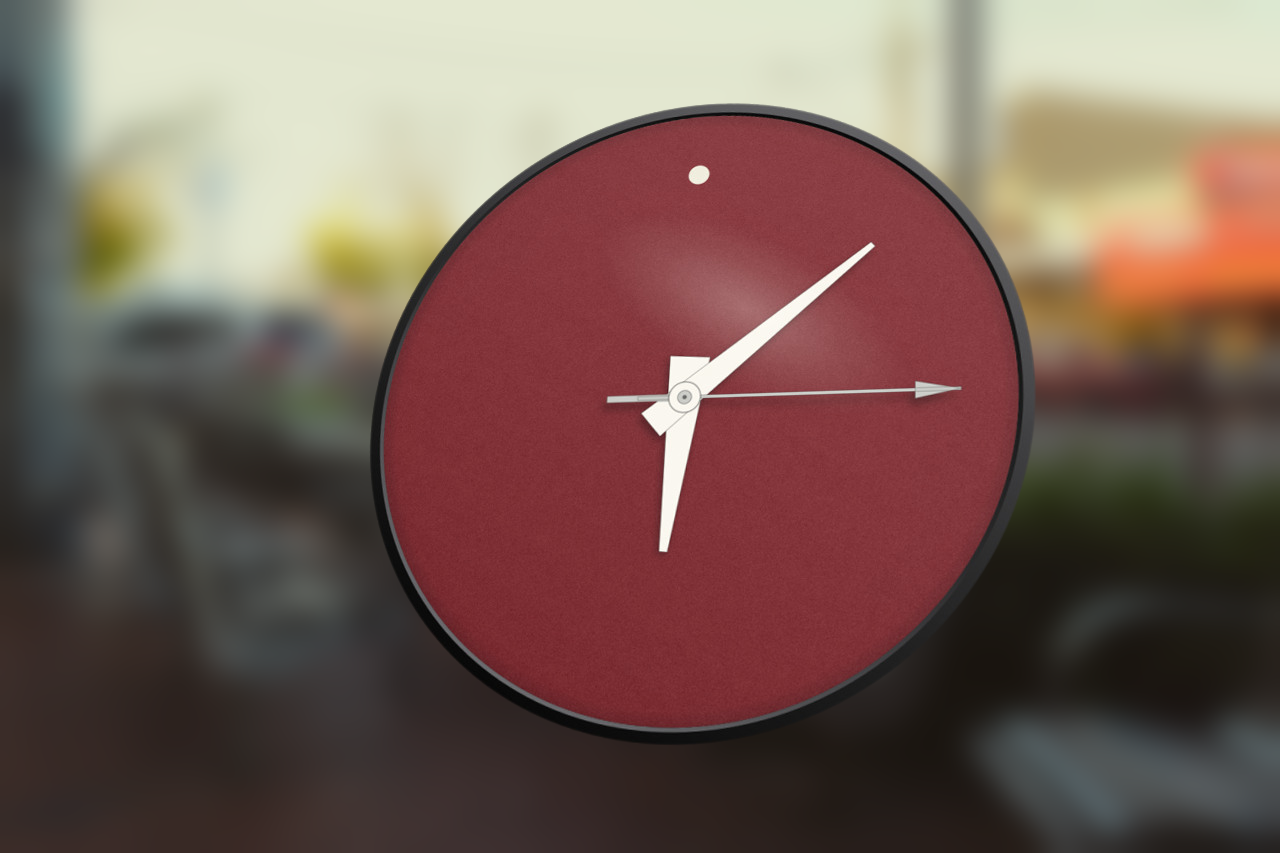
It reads {"hour": 6, "minute": 8, "second": 15}
